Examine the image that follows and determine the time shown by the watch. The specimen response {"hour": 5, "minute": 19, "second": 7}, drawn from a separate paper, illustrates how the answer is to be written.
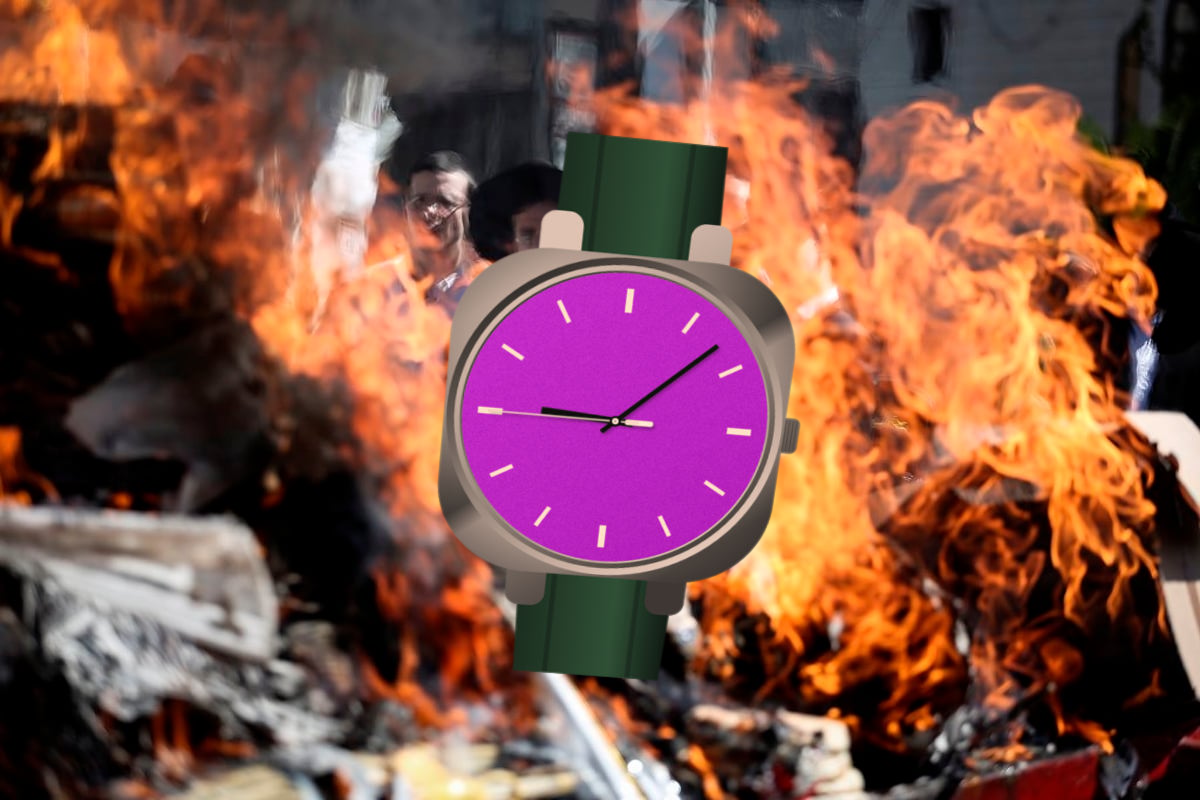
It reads {"hour": 9, "minute": 7, "second": 45}
